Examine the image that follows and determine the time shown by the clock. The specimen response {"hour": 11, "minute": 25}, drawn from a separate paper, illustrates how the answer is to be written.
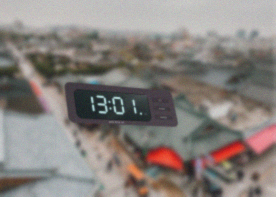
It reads {"hour": 13, "minute": 1}
